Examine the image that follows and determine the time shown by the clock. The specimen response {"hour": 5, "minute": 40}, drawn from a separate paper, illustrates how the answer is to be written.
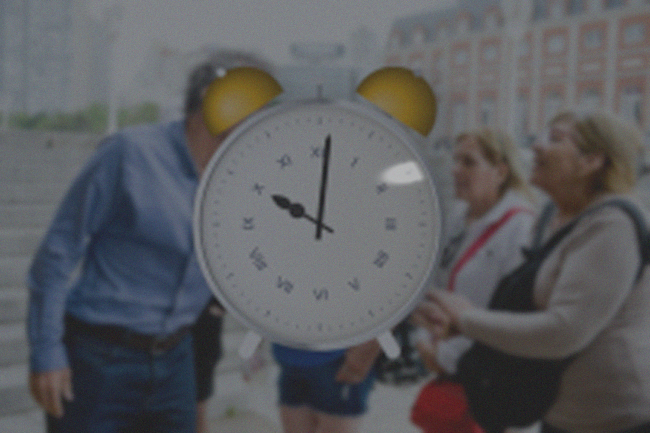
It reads {"hour": 10, "minute": 1}
